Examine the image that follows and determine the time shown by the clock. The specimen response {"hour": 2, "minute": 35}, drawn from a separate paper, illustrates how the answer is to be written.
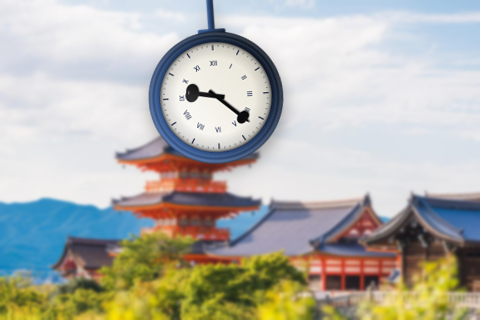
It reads {"hour": 9, "minute": 22}
